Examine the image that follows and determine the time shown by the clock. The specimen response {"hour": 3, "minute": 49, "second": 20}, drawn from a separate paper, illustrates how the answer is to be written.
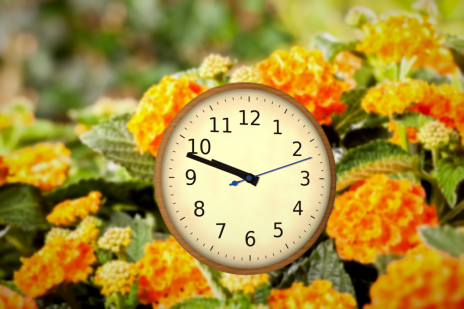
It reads {"hour": 9, "minute": 48, "second": 12}
